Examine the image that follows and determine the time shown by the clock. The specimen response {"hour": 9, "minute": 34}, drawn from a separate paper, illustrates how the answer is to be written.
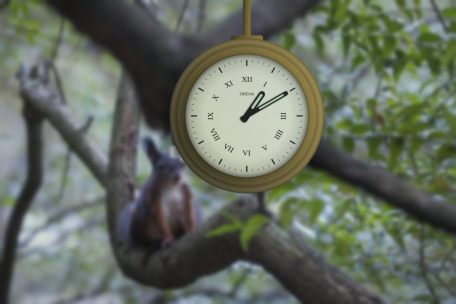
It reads {"hour": 1, "minute": 10}
